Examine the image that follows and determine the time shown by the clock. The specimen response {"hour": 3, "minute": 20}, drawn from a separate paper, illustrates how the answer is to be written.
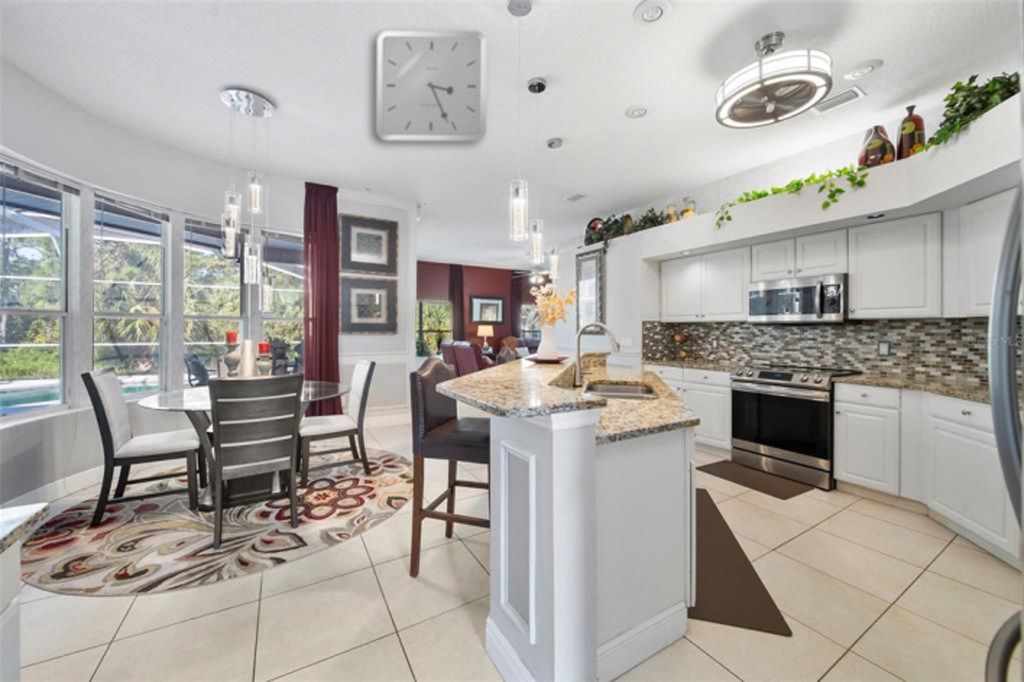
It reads {"hour": 3, "minute": 26}
